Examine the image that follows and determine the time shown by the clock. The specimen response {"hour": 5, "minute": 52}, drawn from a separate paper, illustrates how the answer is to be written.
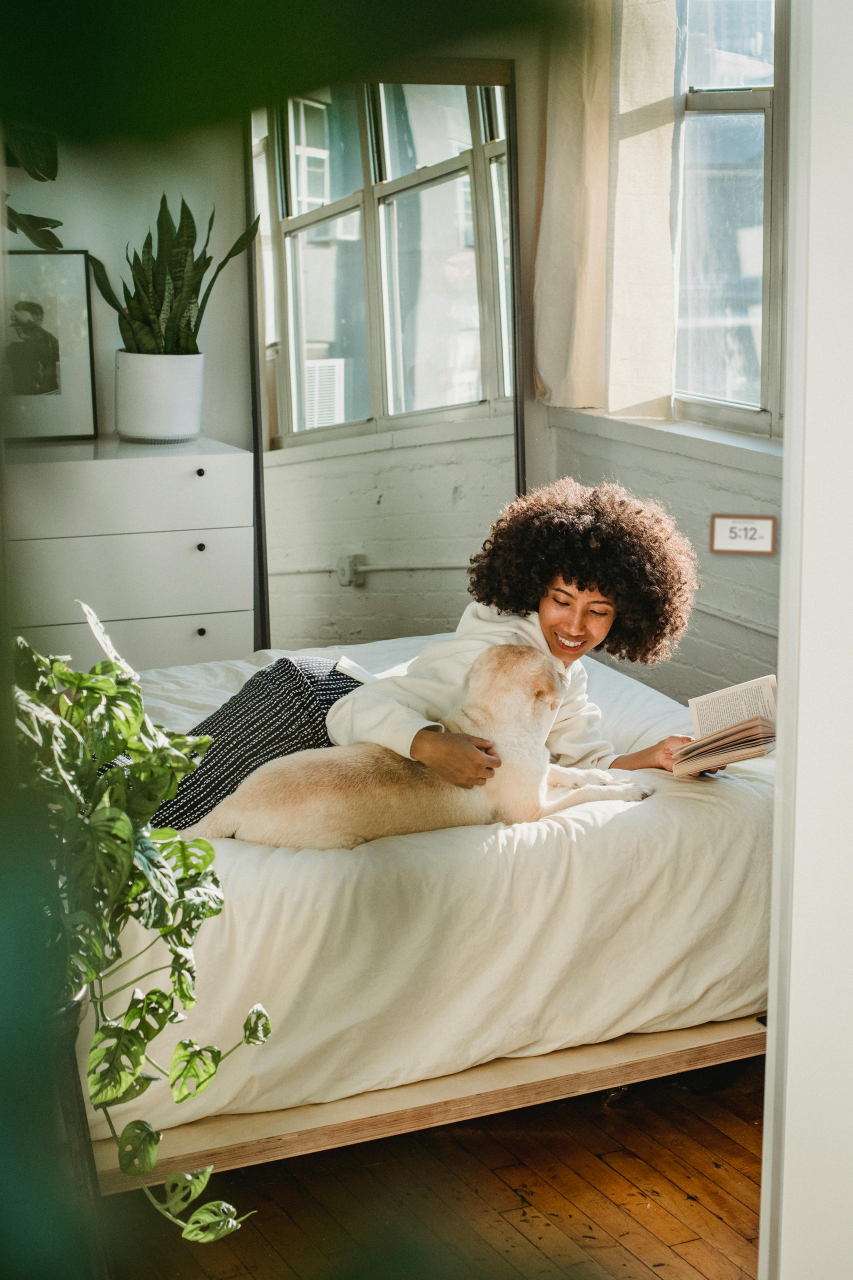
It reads {"hour": 5, "minute": 12}
